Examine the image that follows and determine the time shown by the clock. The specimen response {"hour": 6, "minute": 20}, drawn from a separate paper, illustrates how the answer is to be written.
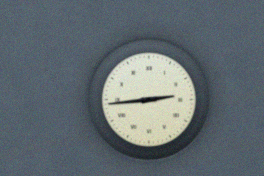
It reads {"hour": 2, "minute": 44}
